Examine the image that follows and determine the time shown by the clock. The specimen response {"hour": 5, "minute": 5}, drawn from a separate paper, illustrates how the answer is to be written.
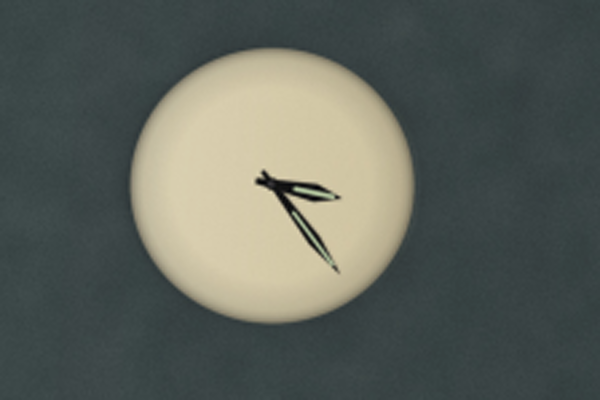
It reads {"hour": 3, "minute": 24}
